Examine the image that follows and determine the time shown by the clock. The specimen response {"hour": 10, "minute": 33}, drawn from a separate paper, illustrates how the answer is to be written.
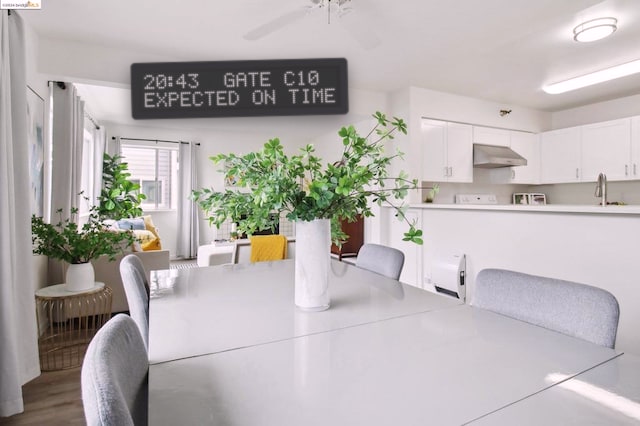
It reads {"hour": 20, "minute": 43}
